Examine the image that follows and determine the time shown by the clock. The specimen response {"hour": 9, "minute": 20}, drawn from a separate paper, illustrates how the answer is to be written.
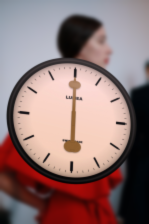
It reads {"hour": 6, "minute": 0}
